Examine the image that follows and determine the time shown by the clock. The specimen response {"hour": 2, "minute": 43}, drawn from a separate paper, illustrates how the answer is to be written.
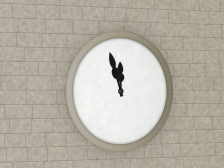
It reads {"hour": 11, "minute": 57}
